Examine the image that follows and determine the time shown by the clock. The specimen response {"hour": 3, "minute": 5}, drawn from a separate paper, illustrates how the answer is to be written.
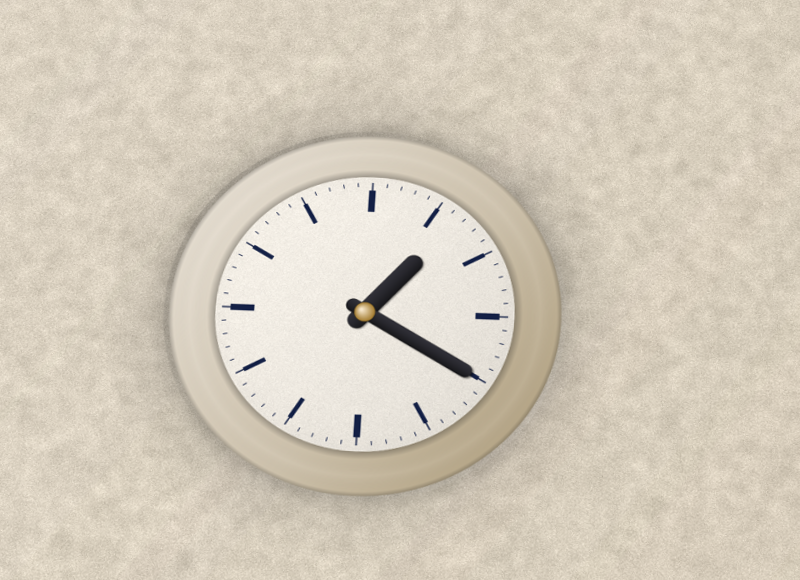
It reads {"hour": 1, "minute": 20}
